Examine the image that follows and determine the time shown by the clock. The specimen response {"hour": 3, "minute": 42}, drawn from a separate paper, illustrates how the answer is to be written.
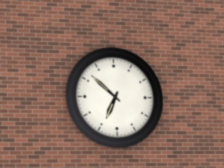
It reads {"hour": 6, "minute": 52}
